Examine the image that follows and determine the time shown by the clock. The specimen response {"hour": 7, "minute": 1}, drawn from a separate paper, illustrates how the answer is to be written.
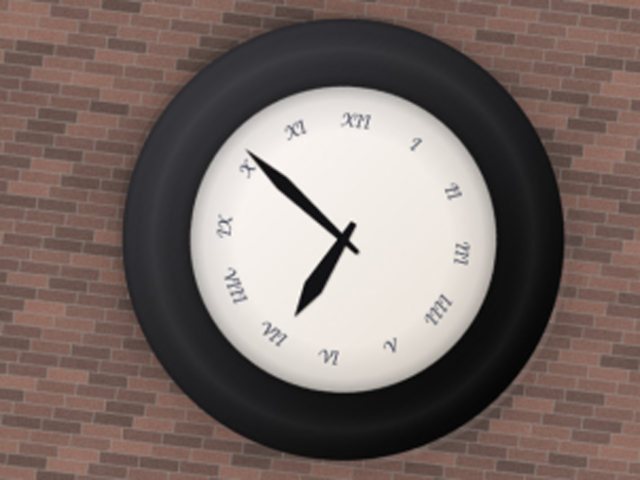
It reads {"hour": 6, "minute": 51}
